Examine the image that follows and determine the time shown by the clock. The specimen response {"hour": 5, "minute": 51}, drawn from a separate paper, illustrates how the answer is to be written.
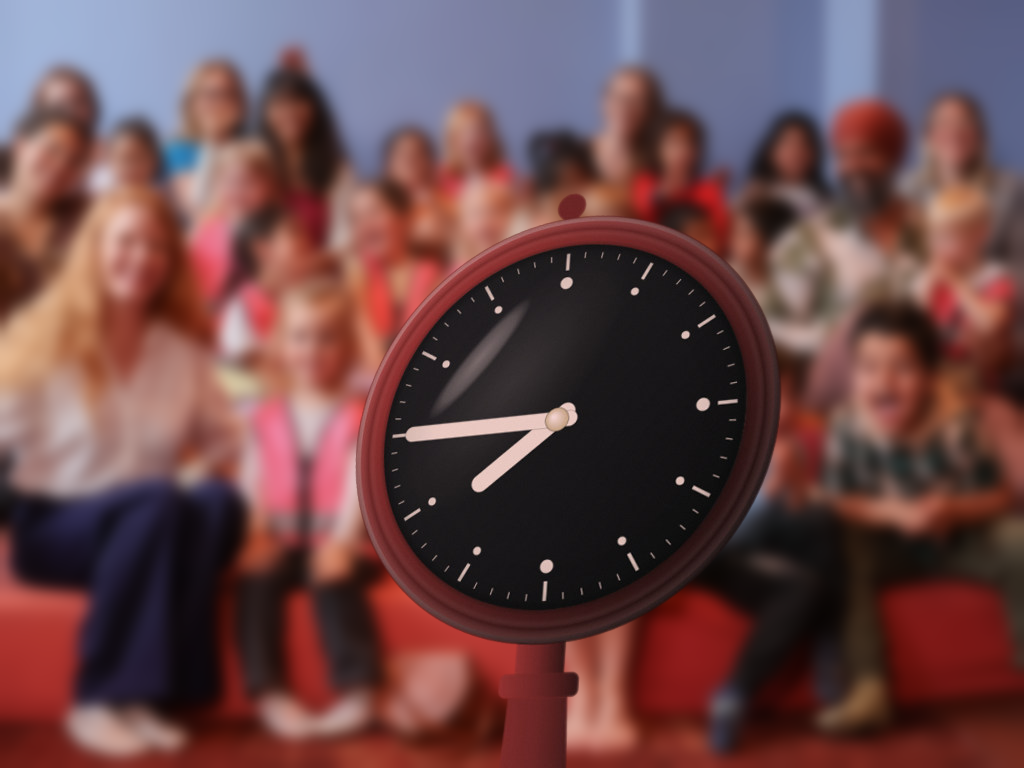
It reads {"hour": 7, "minute": 45}
